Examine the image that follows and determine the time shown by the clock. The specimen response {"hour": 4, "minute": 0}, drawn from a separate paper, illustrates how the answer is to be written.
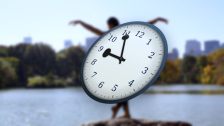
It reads {"hour": 8, "minute": 55}
